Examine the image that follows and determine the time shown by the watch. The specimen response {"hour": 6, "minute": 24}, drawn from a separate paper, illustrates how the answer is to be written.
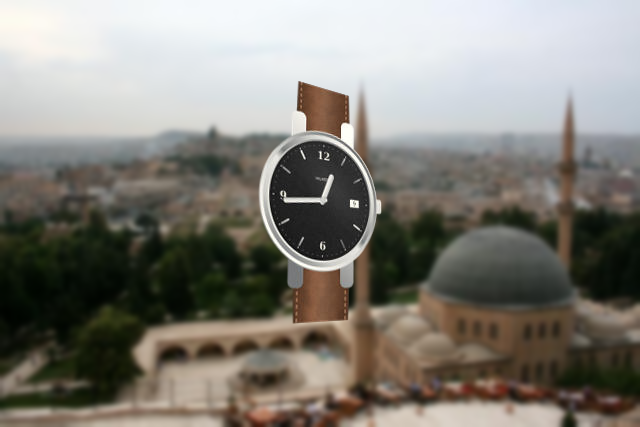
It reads {"hour": 12, "minute": 44}
